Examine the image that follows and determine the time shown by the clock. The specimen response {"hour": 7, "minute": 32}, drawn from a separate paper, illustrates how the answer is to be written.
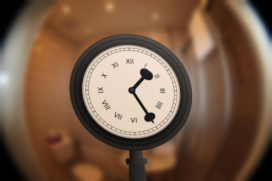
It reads {"hour": 1, "minute": 25}
